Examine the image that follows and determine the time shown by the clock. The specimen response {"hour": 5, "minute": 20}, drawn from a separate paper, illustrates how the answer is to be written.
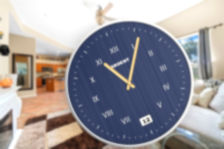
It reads {"hour": 11, "minute": 6}
